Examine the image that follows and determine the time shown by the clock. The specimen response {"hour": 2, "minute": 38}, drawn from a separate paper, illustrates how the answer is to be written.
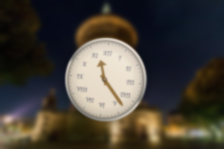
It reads {"hour": 11, "minute": 23}
